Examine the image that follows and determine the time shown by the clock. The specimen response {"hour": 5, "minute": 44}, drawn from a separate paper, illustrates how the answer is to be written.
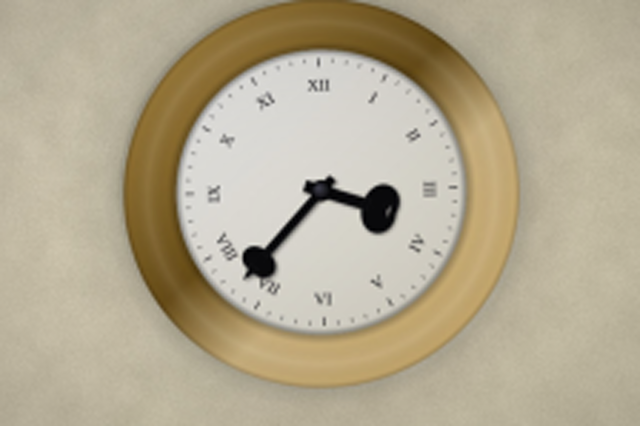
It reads {"hour": 3, "minute": 37}
